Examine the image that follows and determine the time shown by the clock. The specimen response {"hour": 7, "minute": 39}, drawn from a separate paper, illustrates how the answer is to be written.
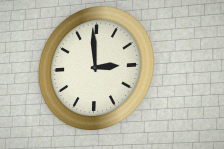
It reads {"hour": 2, "minute": 59}
